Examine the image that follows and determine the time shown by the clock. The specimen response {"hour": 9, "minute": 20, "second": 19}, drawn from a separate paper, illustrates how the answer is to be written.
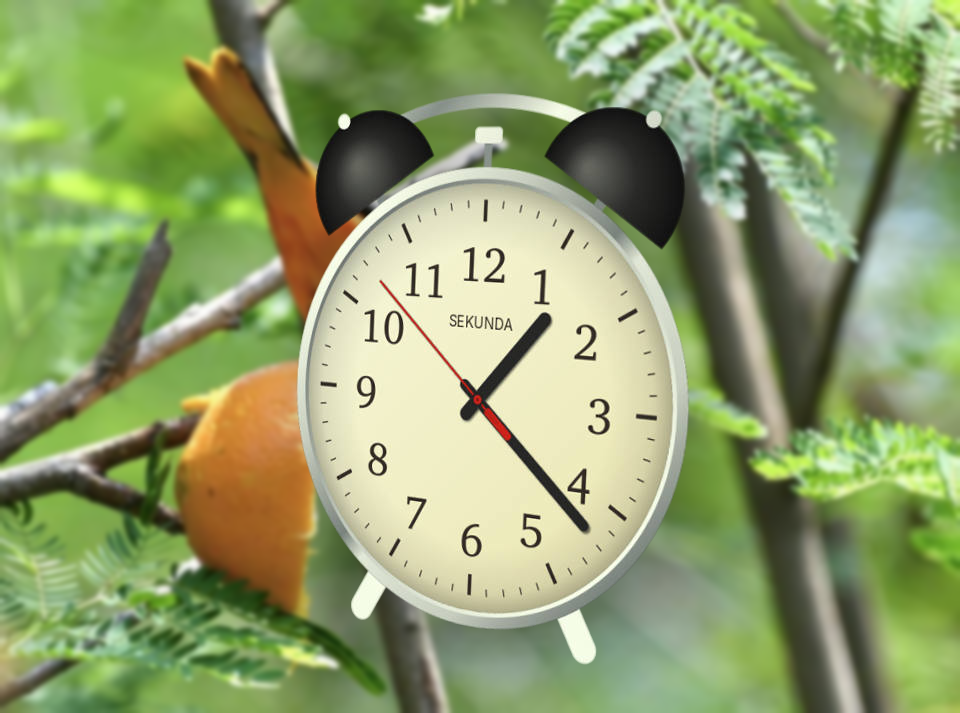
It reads {"hour": 1, "minute": 21, "second": 52}
